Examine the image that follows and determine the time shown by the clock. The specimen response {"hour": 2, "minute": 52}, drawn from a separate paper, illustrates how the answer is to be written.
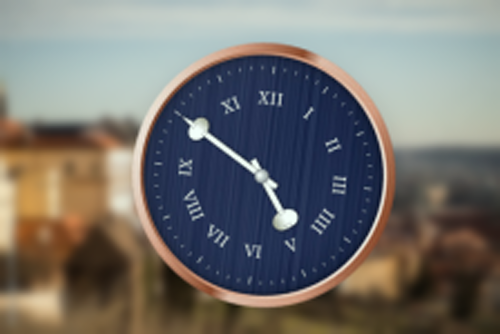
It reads {"hour": 4, "minute": 50}
